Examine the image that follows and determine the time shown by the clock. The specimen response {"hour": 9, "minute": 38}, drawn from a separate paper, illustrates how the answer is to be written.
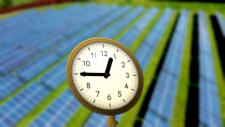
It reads {"hour": 12, "minute": 45}
